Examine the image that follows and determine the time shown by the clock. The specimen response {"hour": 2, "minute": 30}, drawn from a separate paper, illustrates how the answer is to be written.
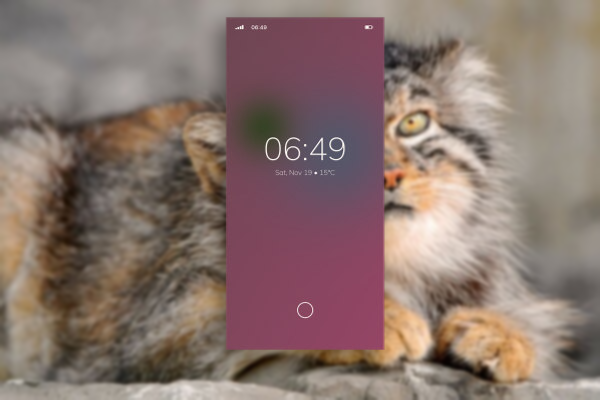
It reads {"hour": 6, "minute": 49}
